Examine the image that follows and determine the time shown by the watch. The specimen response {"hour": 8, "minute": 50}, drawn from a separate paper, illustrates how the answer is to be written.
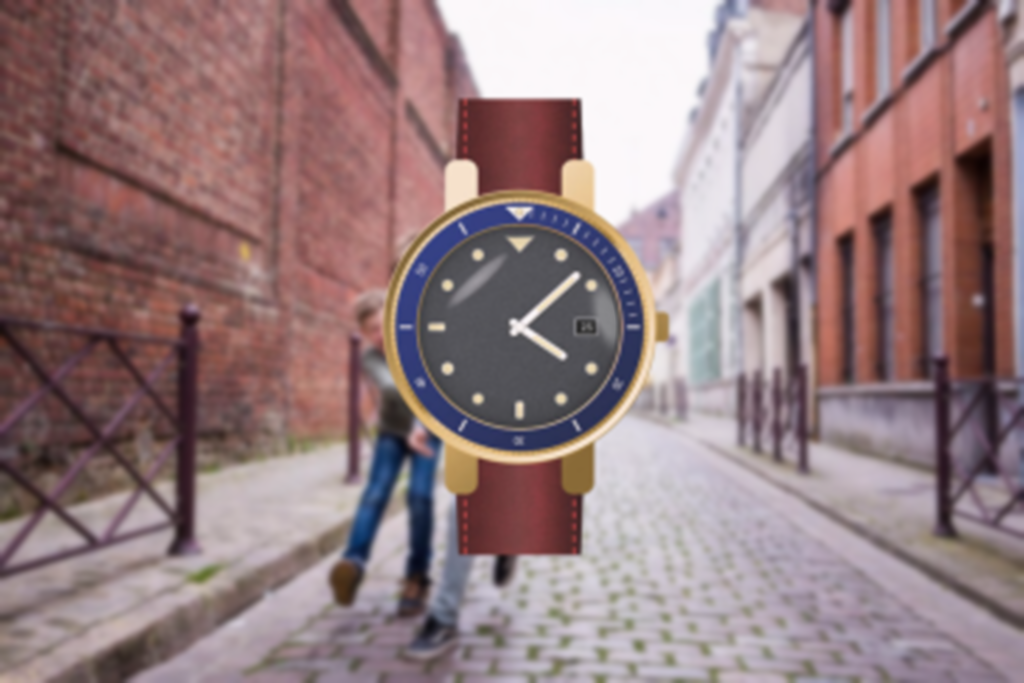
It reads {"hour": 4, "minute": 8}
